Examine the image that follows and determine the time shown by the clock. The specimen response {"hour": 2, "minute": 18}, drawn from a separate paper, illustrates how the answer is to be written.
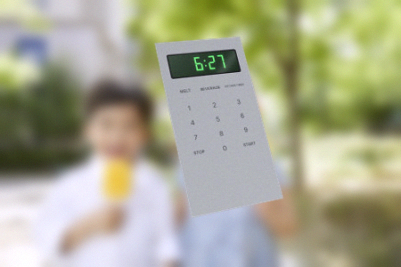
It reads {"hour": 6, "minute": 27}
